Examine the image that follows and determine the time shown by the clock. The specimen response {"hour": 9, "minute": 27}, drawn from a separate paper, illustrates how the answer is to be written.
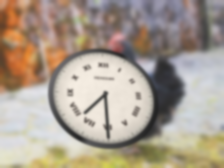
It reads {"hour": 7, "minute": 30}
